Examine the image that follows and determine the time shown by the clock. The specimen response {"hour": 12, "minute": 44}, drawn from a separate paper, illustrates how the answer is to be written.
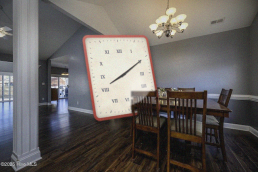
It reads {"hour": 8, "minute": 10}
